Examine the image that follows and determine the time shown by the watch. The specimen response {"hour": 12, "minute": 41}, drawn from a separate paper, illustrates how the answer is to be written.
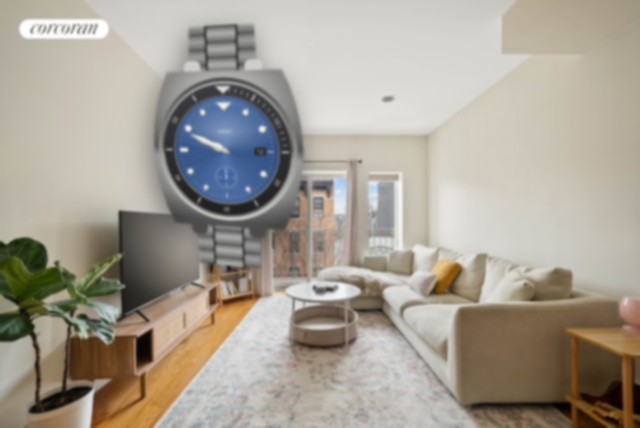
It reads {"hour": 9, "minute": 49}
